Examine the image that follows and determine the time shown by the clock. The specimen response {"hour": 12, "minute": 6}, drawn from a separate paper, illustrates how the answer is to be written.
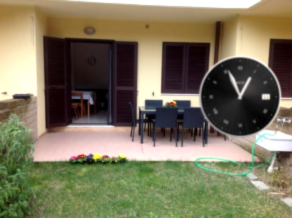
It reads {"hour": 12, "minute": 56}
